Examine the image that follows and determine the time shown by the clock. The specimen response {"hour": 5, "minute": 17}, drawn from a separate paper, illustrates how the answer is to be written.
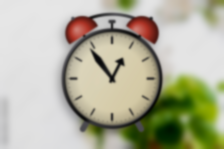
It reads {"hour": 12, "minute": 54}
